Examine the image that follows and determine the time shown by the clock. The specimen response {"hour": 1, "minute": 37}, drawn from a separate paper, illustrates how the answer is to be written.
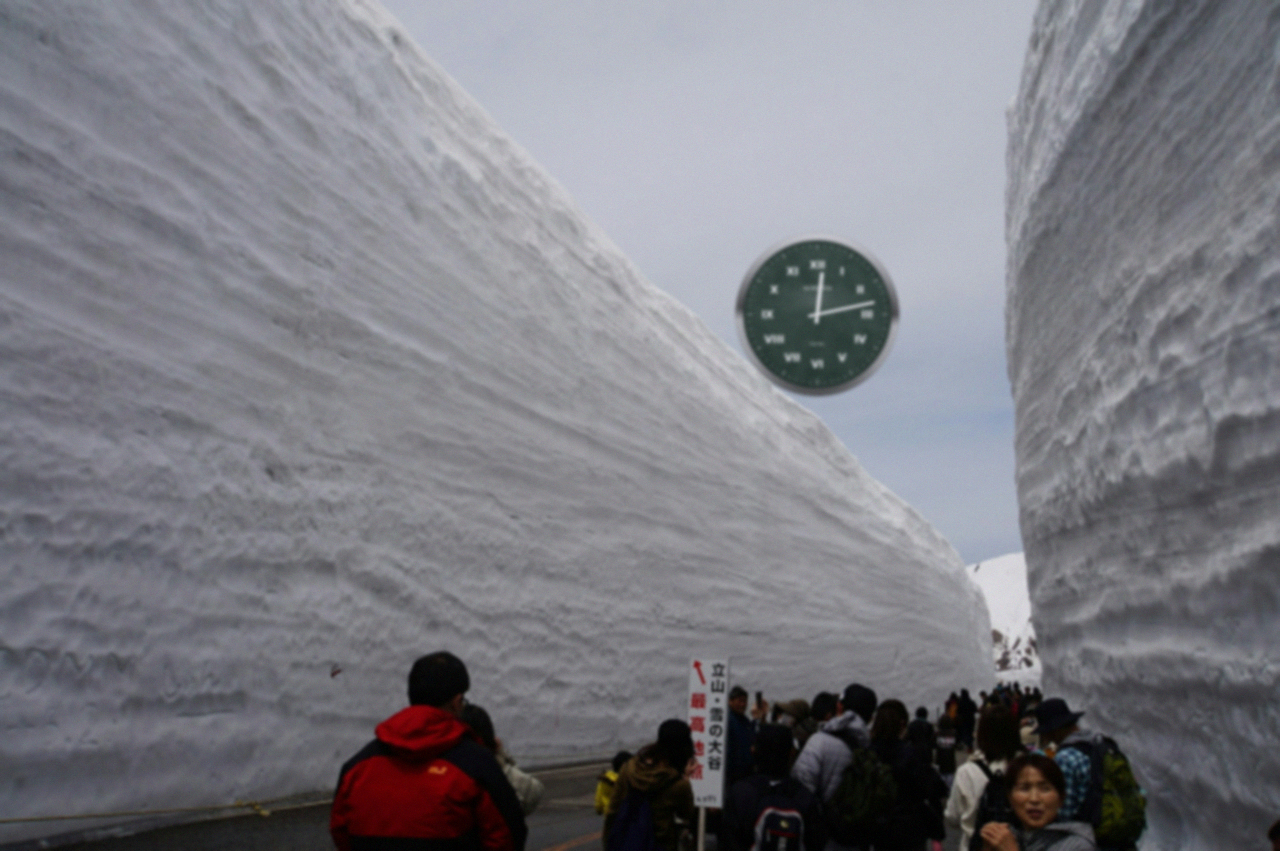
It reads {"hour": 12, "minute": 13}
